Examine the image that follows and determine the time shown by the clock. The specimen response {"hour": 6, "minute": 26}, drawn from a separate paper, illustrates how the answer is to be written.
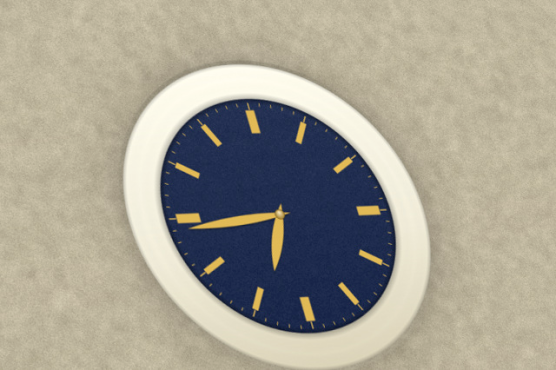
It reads {"hour": 6, "minute": 44}
